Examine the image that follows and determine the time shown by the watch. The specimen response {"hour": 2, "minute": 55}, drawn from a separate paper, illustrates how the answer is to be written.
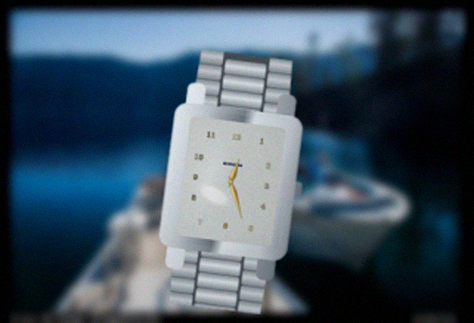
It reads {"hour": 12, "minute": 26}
